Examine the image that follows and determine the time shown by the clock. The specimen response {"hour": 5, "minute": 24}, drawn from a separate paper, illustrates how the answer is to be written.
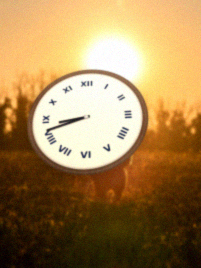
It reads {"hour": 8, "minute": 42}
